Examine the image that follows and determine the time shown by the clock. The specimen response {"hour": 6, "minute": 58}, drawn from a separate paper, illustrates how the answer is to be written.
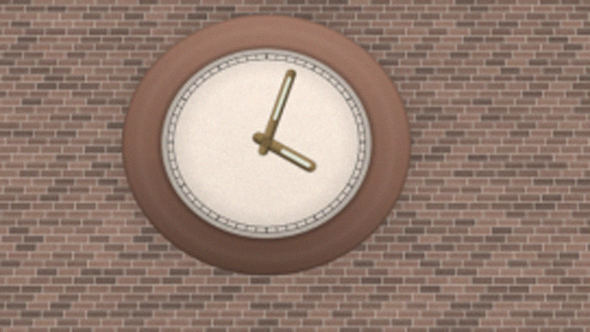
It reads {"hour": 4, "minute": 3}
